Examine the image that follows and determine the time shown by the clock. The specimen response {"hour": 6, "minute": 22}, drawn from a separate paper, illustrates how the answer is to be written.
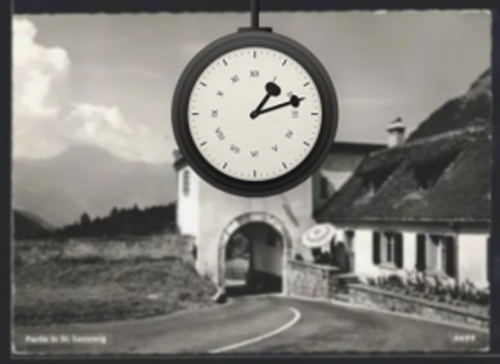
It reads {"hour": 1, "minute": 12}
